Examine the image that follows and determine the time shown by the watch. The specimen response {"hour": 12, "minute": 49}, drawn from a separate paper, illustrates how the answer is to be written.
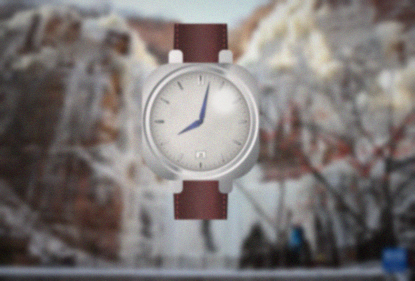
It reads {"hour": 8, "minute": 2}
